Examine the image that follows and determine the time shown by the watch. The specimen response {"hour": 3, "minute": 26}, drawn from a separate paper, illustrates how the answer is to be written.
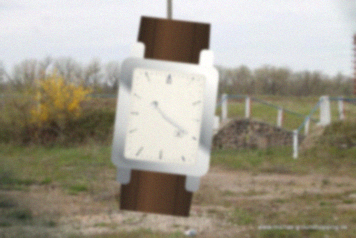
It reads {"hour": 10, "minute": 20}
